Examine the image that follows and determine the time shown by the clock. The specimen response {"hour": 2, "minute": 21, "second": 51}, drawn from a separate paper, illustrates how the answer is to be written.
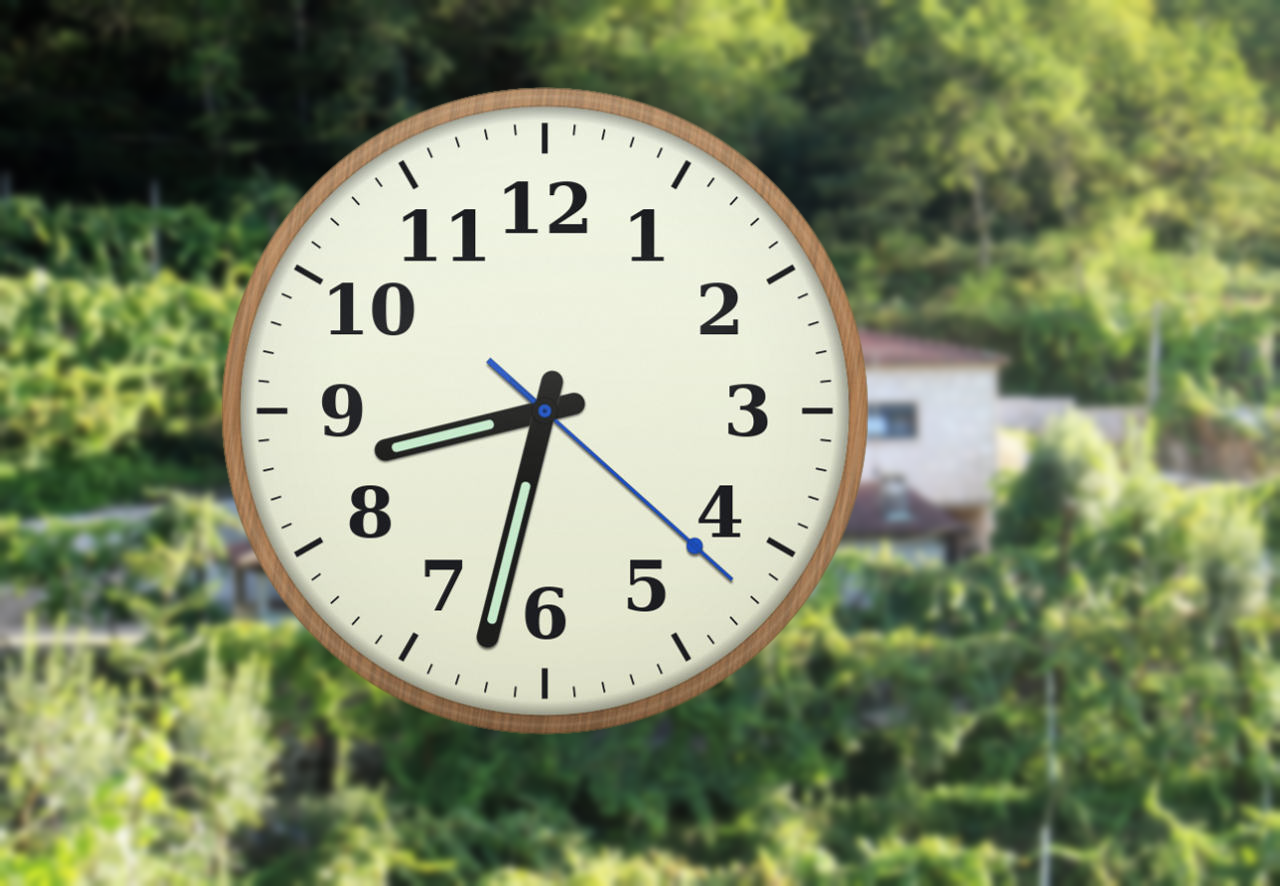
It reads {"hour": 8, "minute": 32, "second": 22}
